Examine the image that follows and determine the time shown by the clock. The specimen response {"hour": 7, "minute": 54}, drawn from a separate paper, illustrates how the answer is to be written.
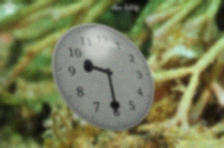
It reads {"hour": 9, "minute": 30}
